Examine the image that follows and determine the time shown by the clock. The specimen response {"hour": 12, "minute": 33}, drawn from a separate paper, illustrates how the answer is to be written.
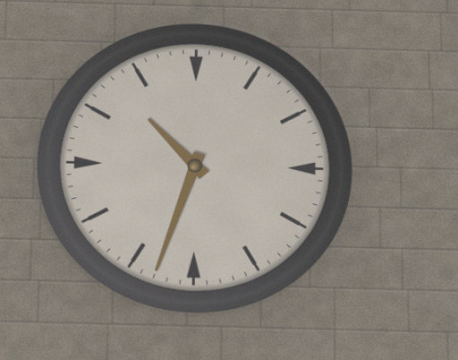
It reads {"hour": 10, "minute": 33}
